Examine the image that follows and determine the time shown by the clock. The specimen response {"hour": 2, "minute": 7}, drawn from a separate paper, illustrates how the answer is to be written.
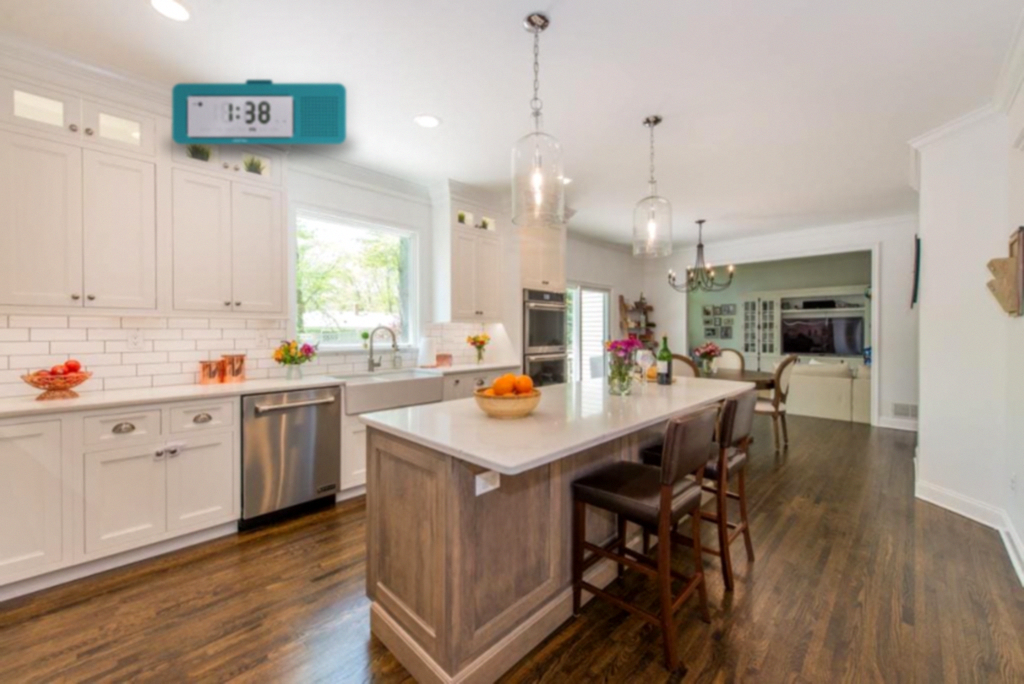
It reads {"hour": 1, "minute": 38}
